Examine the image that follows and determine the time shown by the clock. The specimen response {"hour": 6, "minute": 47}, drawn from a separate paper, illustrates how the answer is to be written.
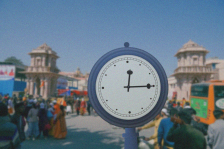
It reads {"hour": 12, "minute": 15}
